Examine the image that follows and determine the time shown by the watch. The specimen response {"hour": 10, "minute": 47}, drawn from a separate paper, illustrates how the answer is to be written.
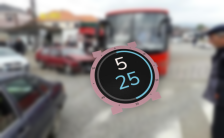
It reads {"hour": 5, "minute": 25}
